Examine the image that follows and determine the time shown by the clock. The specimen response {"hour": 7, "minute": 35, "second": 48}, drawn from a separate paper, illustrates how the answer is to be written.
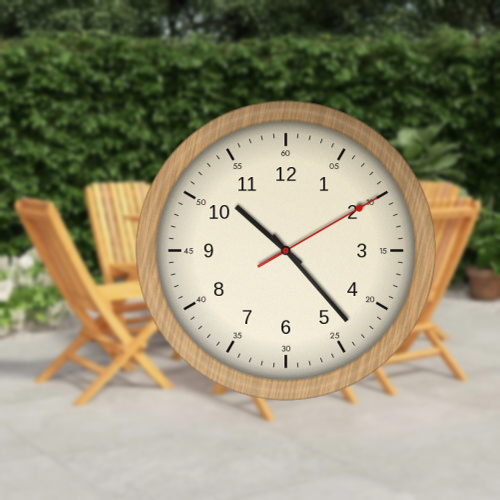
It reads {"hour": 10, "minute": 23, "second": 10}
